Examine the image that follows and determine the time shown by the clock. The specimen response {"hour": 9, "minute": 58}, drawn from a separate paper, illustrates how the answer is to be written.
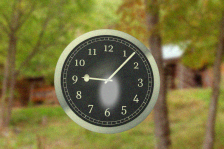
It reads {"hour": 9, "minute": 7}
